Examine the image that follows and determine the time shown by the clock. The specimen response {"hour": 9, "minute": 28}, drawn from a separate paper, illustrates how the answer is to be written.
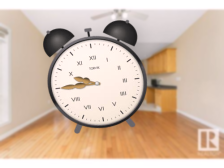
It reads {"hour": 9, "minute": 45}
